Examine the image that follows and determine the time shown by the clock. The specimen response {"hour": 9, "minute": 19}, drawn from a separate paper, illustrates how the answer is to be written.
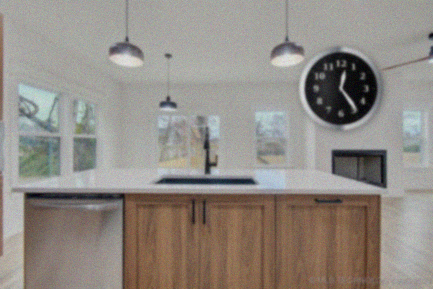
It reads {"hour": 12, "minute": 24}
